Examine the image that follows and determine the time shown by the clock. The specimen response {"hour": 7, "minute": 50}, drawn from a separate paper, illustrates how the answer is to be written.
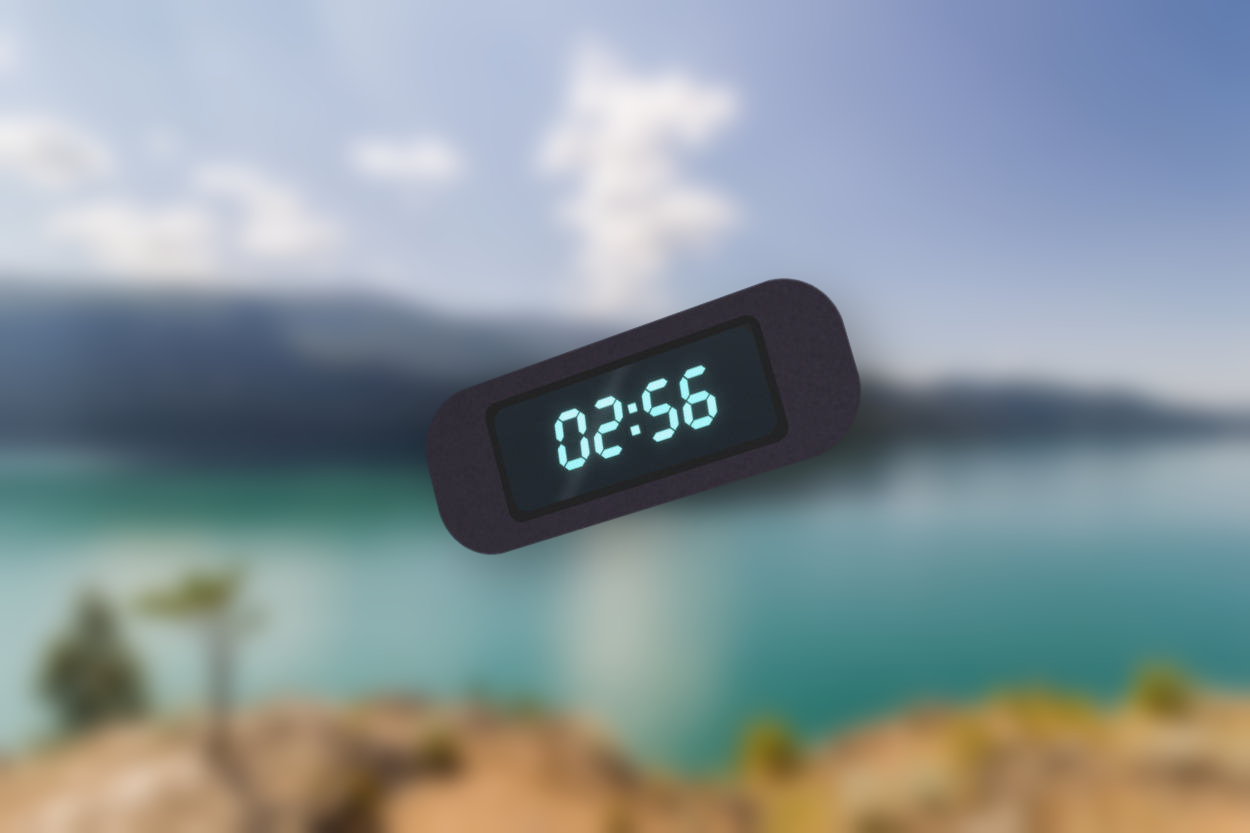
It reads {"hour": 2, "minute": 56}
